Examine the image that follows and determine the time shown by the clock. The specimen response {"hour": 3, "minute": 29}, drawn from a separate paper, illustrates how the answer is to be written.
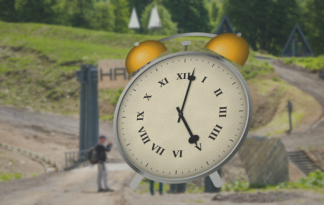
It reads {"hour": 5, "minute": 2}
